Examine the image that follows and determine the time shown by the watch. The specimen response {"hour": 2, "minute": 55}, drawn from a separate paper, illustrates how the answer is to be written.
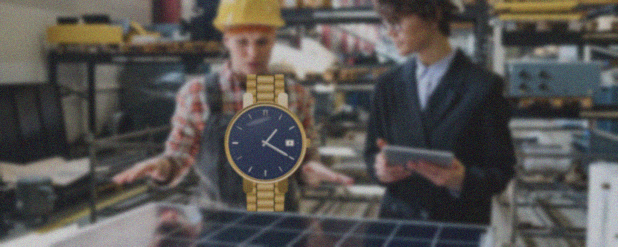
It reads {"hour": 1, "minute": 20}
